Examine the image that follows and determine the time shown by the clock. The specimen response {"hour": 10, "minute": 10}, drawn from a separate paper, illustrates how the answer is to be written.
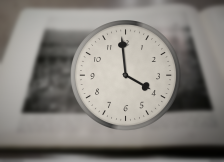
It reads {"hour": 3, "minute": 59}
